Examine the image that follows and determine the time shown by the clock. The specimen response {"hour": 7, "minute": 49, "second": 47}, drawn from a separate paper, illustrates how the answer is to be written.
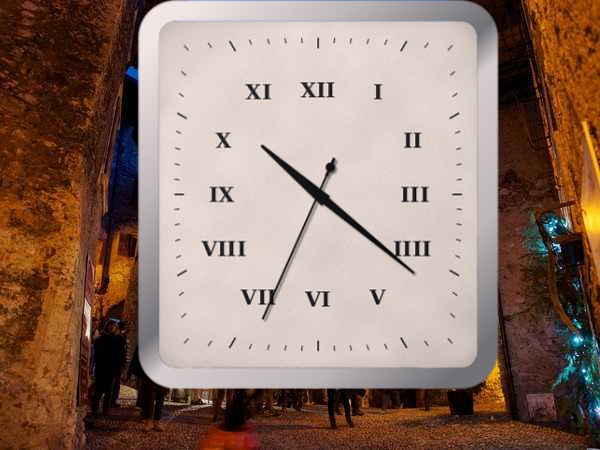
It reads {"hour": 10, "minute": 21, "second": 34}
